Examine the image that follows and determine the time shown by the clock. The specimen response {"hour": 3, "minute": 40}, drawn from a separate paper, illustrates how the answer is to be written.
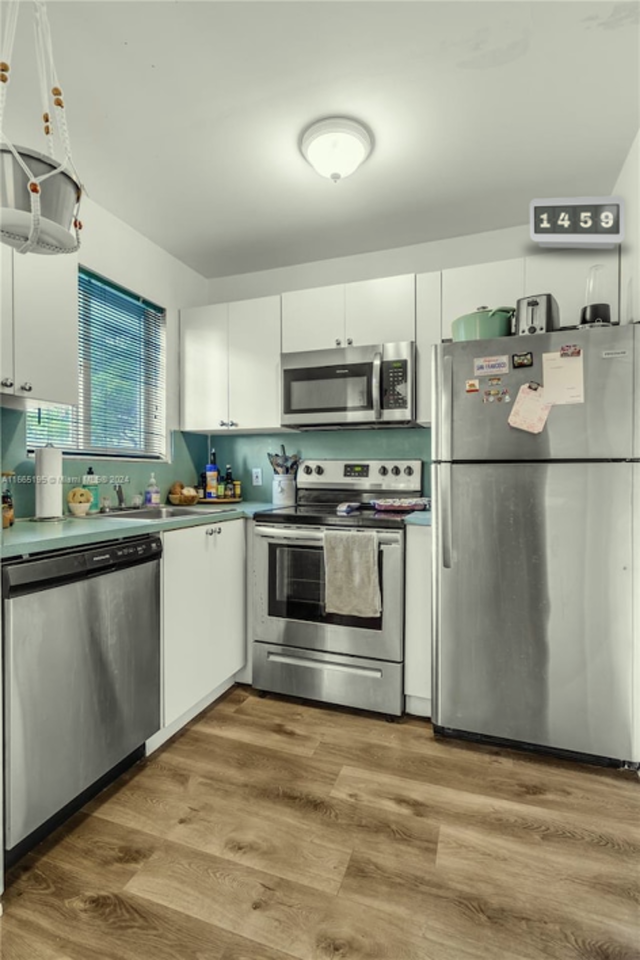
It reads {"hour": 14, "minute": 59}
